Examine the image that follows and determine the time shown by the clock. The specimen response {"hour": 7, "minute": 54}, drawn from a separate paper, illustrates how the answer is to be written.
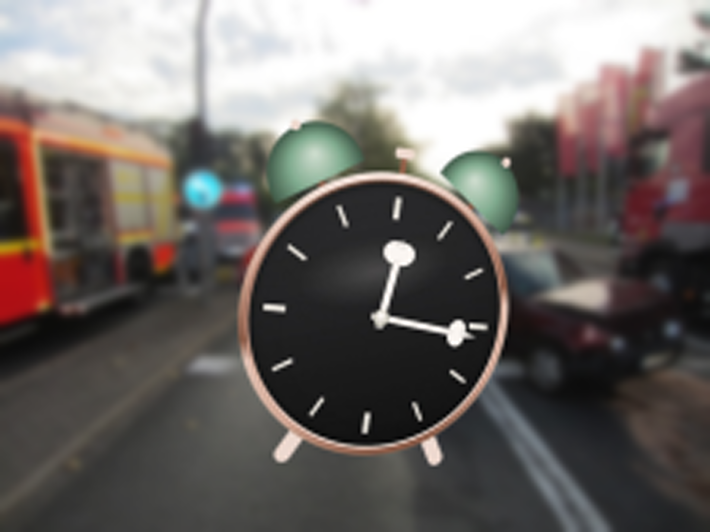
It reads {"hour": 12, "minute": 16}
